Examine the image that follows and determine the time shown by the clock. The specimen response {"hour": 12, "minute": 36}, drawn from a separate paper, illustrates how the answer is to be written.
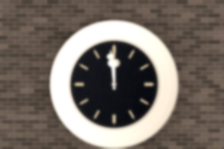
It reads {"hour": 11, "minute": 59}
